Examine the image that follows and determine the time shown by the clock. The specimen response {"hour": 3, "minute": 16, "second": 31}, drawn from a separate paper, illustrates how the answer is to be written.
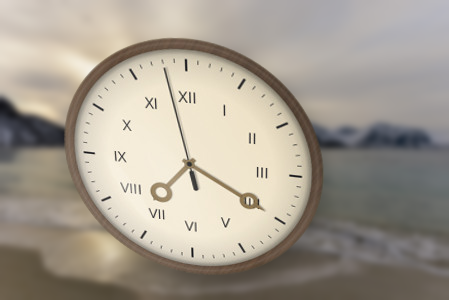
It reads {"hour": 7, "minute": 19, "second": 58}
